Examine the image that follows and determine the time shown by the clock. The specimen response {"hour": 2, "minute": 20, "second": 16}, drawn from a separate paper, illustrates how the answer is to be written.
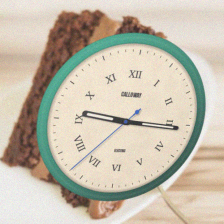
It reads {"hour": 9, "minute": 15, "second": 37}
